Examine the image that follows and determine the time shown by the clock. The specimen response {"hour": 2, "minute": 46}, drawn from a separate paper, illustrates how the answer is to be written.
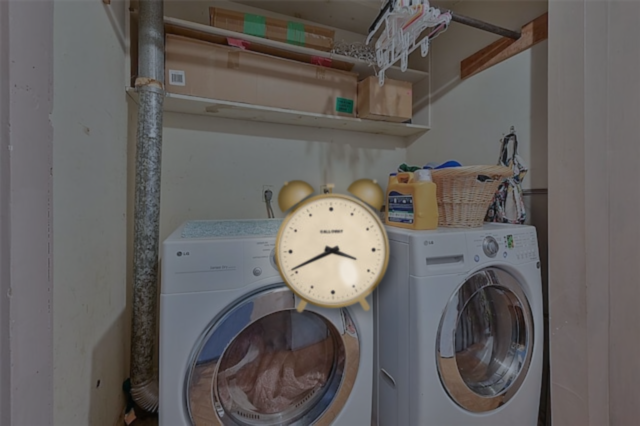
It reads {"hour": 3, "minute": 41}
